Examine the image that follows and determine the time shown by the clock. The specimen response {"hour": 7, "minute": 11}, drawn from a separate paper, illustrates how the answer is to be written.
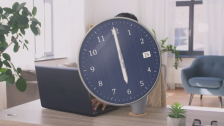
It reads {"hour": 6, "minute": 0}
